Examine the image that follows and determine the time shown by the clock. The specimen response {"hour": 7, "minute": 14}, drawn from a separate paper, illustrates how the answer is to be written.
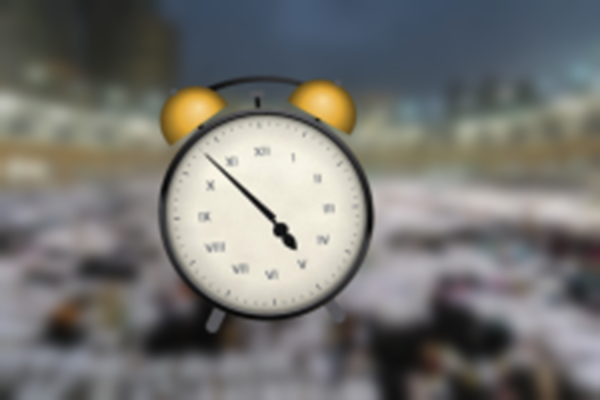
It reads {"hour": 4, "minute": 53}
